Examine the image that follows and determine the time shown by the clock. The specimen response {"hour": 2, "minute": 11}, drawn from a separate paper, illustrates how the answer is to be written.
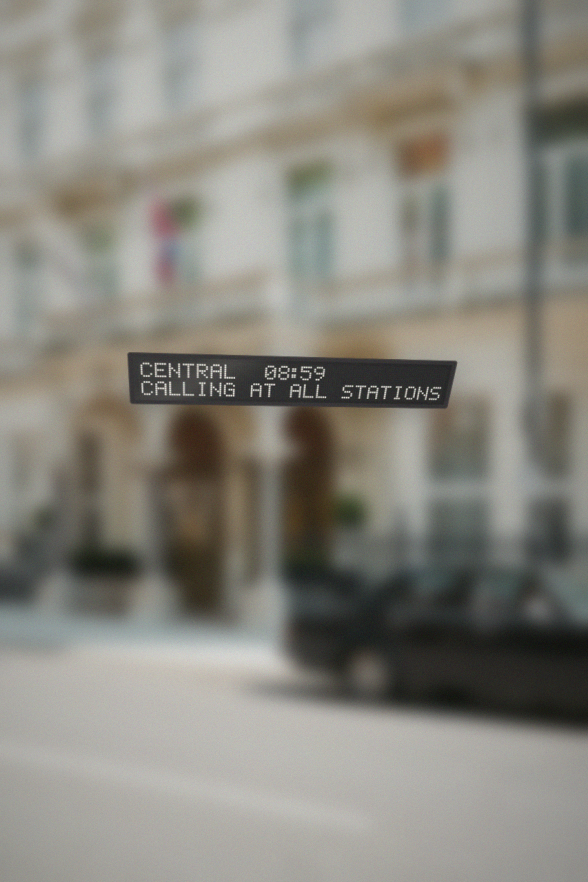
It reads {"hour": 8, "minute": 59}
